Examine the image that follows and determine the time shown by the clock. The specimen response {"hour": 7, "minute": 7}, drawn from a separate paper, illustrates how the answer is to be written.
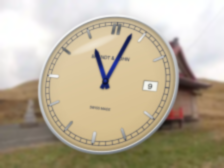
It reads {"hour": 11, "minute": 3}
